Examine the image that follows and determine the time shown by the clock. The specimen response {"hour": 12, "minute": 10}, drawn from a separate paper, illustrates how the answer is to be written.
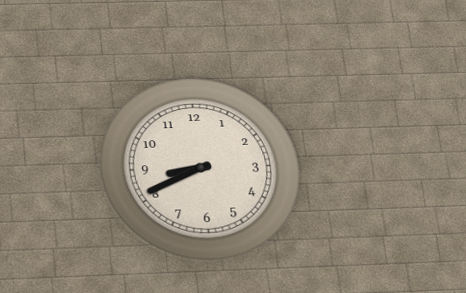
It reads {"hour": 8, "minute": 41}
